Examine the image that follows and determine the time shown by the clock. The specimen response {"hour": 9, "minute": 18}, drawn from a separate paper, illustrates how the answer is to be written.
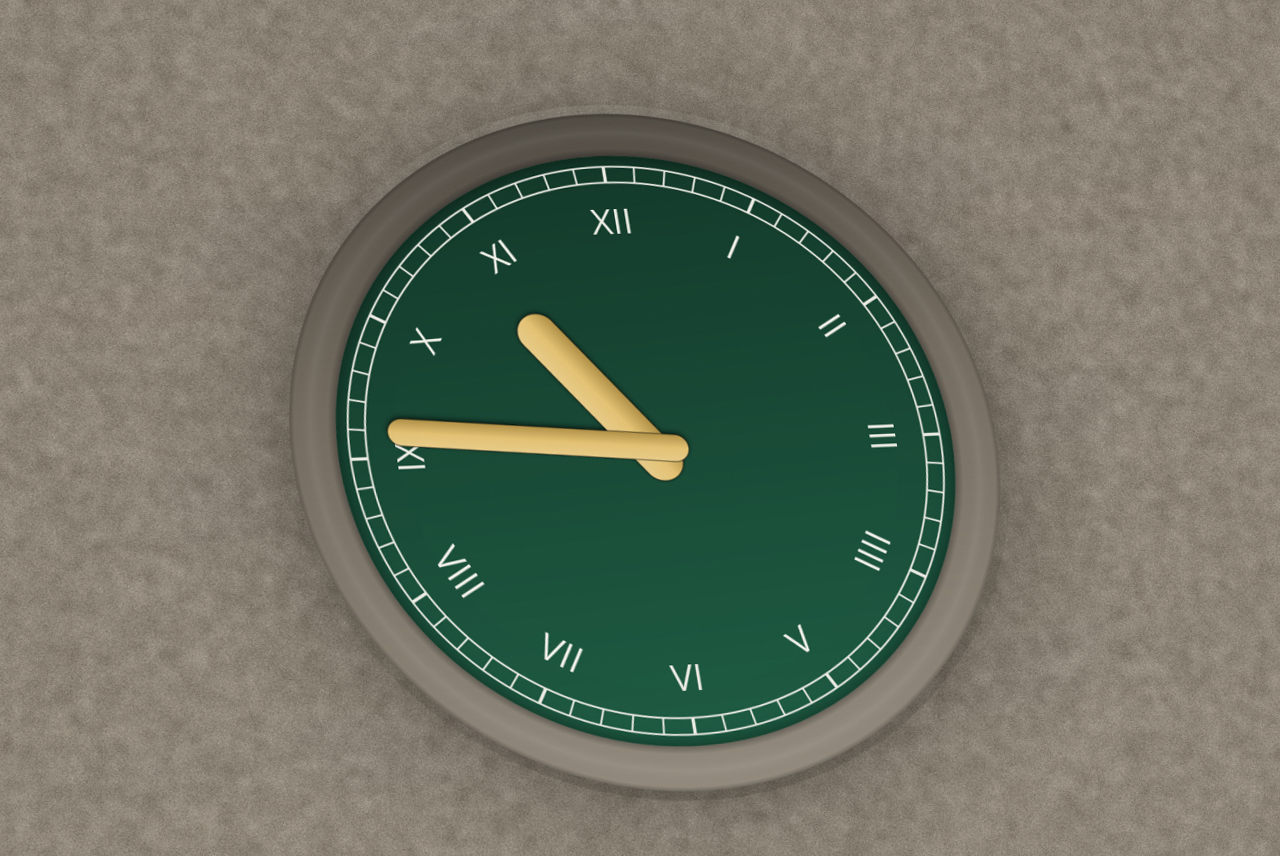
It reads {"hour": 10, "minute": 46}
